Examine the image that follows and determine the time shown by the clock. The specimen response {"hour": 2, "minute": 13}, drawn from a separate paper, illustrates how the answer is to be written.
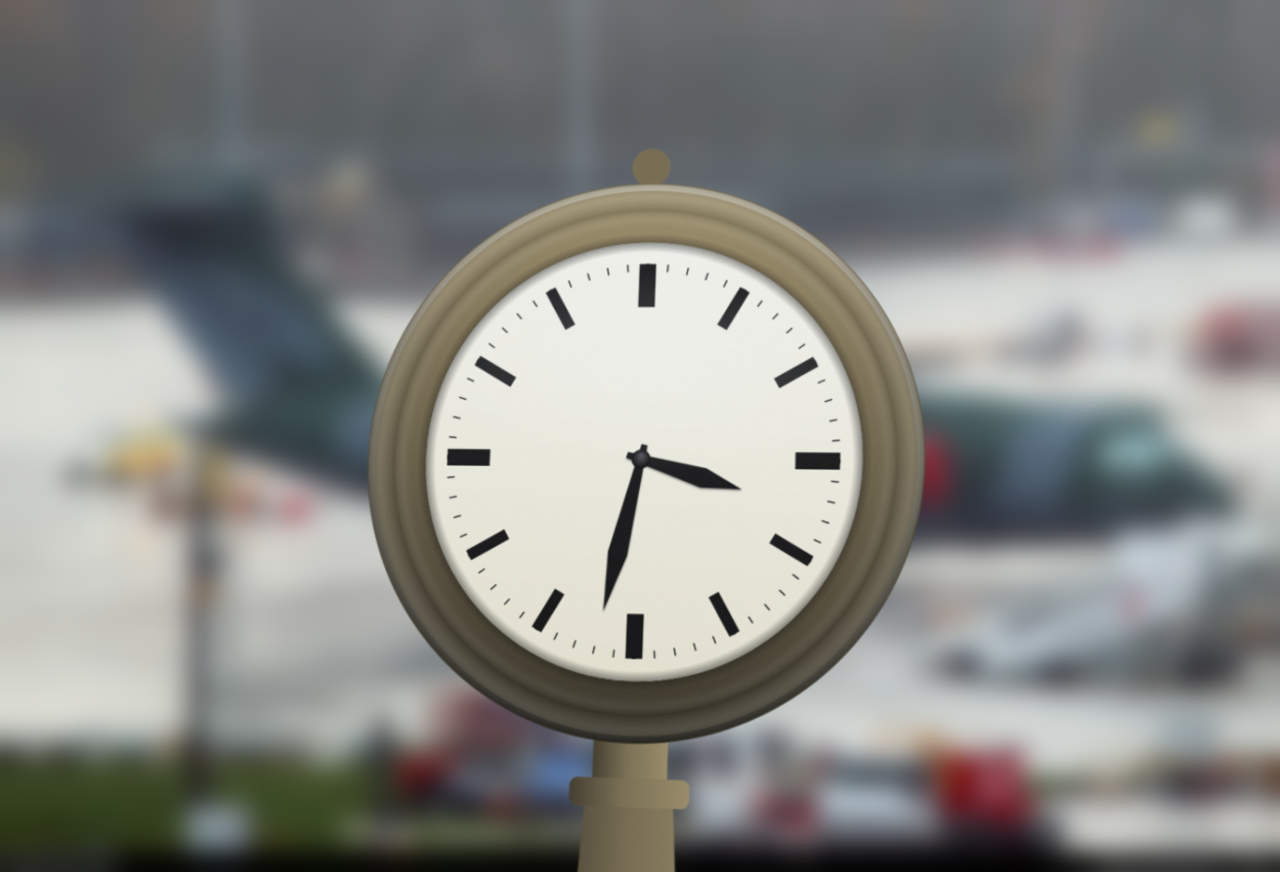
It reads {"hour": 3, "minute": 32}
